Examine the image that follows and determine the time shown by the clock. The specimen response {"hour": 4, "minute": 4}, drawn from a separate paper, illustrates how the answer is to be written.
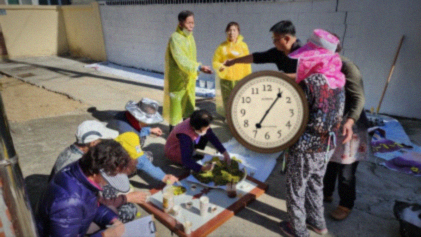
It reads {"hour": 7, "minute": 6}
